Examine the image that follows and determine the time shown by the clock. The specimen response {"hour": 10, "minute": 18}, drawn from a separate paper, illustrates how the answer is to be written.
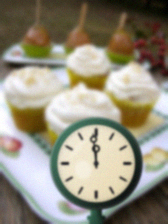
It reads {"hour": 11, "minute": 59}
